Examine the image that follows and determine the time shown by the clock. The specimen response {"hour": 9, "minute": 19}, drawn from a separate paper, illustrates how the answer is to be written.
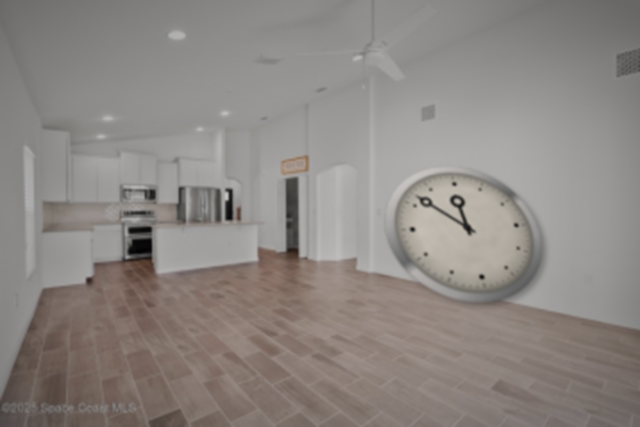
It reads {"hour": 11, "minute": 52}
